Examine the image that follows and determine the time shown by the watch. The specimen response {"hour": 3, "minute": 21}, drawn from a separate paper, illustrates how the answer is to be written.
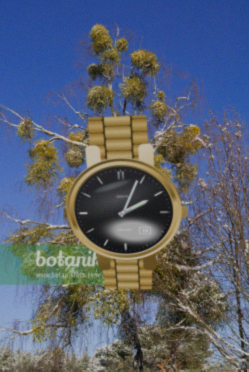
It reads {"hour": 2, "minute": 4}
